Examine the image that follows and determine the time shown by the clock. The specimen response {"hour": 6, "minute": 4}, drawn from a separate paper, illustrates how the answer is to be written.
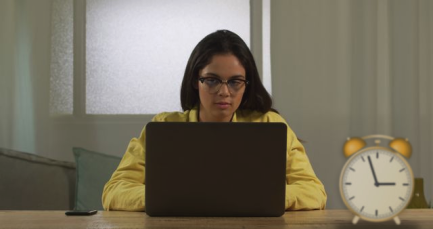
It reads {"hour": 2, "minute": 57}
